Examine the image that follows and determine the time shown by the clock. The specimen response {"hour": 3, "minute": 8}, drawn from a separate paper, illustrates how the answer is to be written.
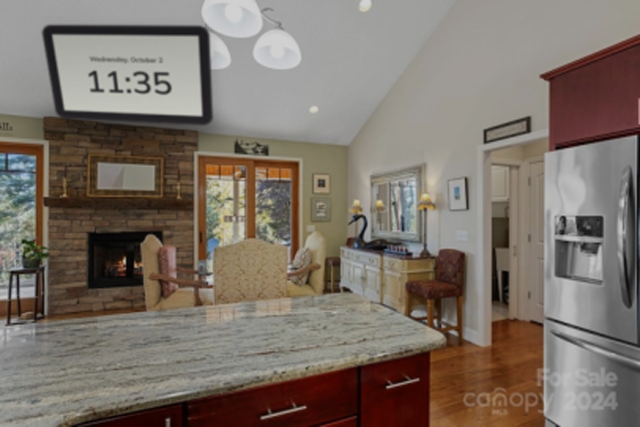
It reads {"hour": 11, "minute": 35}
